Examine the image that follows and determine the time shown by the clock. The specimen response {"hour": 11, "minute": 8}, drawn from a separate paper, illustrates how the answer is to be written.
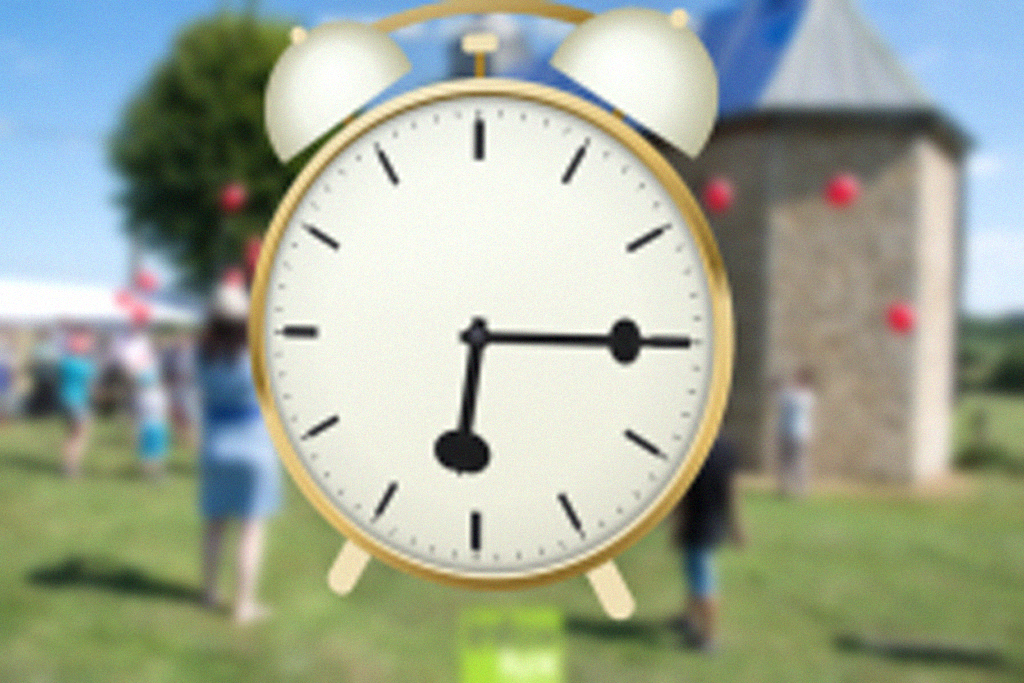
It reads {"hour": 6, "minute": 15}
